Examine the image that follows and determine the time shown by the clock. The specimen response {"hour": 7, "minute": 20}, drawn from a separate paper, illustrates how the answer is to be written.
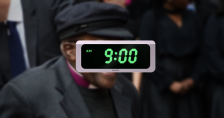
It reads {"hour": 9, "minute": 0}
